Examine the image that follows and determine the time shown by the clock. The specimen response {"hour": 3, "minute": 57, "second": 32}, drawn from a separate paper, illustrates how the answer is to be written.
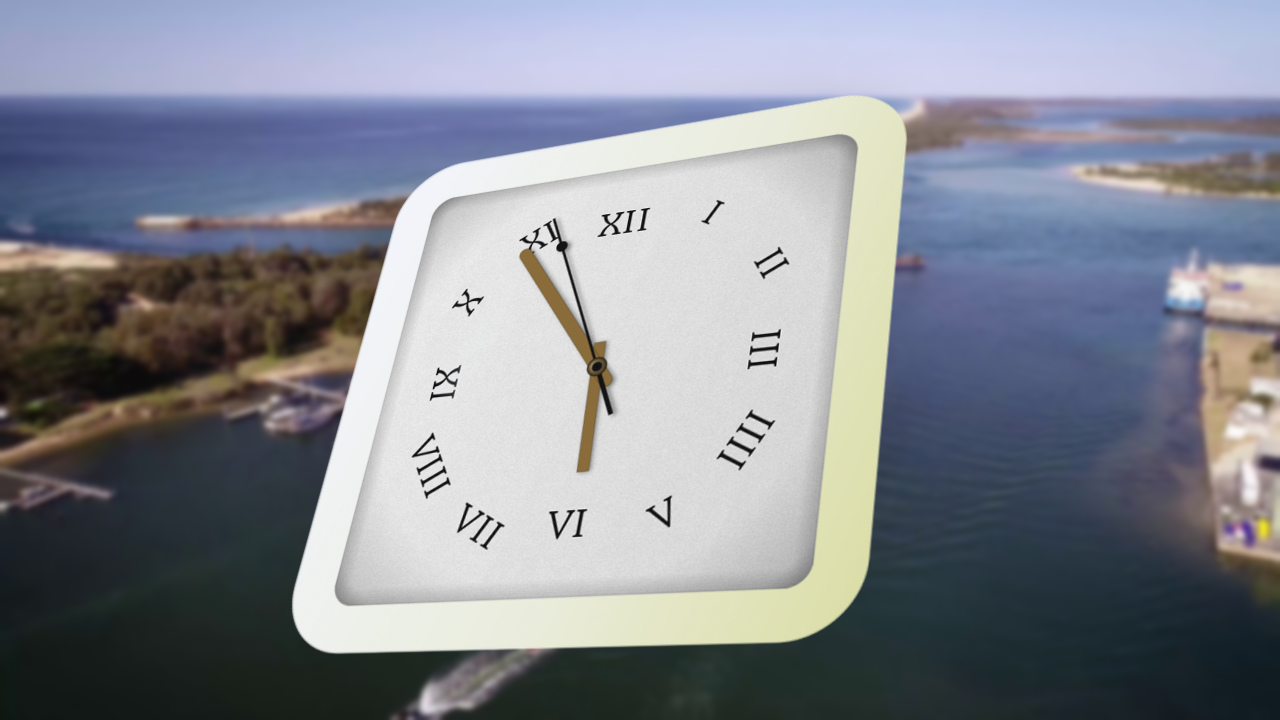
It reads {"hour": 5, "minute": 53, "second": 56}
